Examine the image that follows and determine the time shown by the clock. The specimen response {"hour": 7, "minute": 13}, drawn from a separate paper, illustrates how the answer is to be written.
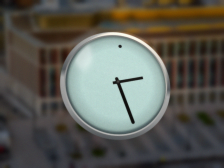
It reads {"hour": 2, "minute": 26}
